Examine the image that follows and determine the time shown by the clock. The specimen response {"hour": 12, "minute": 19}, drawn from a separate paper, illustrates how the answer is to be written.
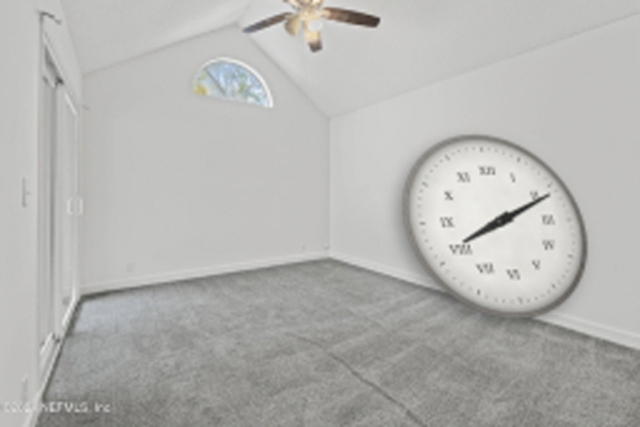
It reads {"hour": 8, "minute": 11}
